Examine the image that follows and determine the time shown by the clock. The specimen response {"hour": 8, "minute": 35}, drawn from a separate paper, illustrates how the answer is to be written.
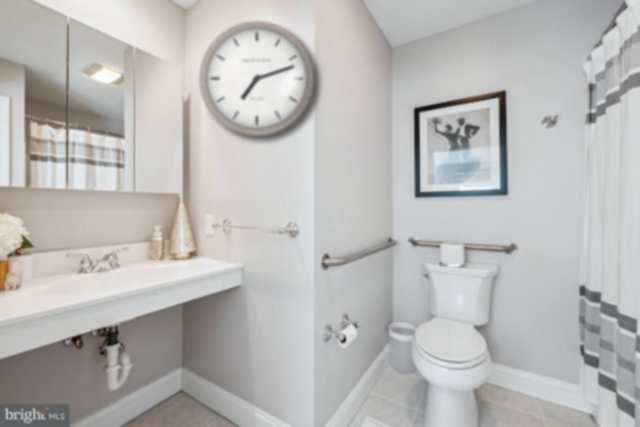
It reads {"hour": 7, "minute": 12}
